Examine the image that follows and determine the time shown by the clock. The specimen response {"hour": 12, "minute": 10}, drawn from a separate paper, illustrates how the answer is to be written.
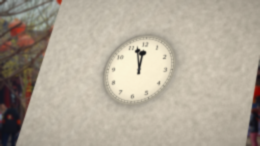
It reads {"hour": 11, "minute": 57}
